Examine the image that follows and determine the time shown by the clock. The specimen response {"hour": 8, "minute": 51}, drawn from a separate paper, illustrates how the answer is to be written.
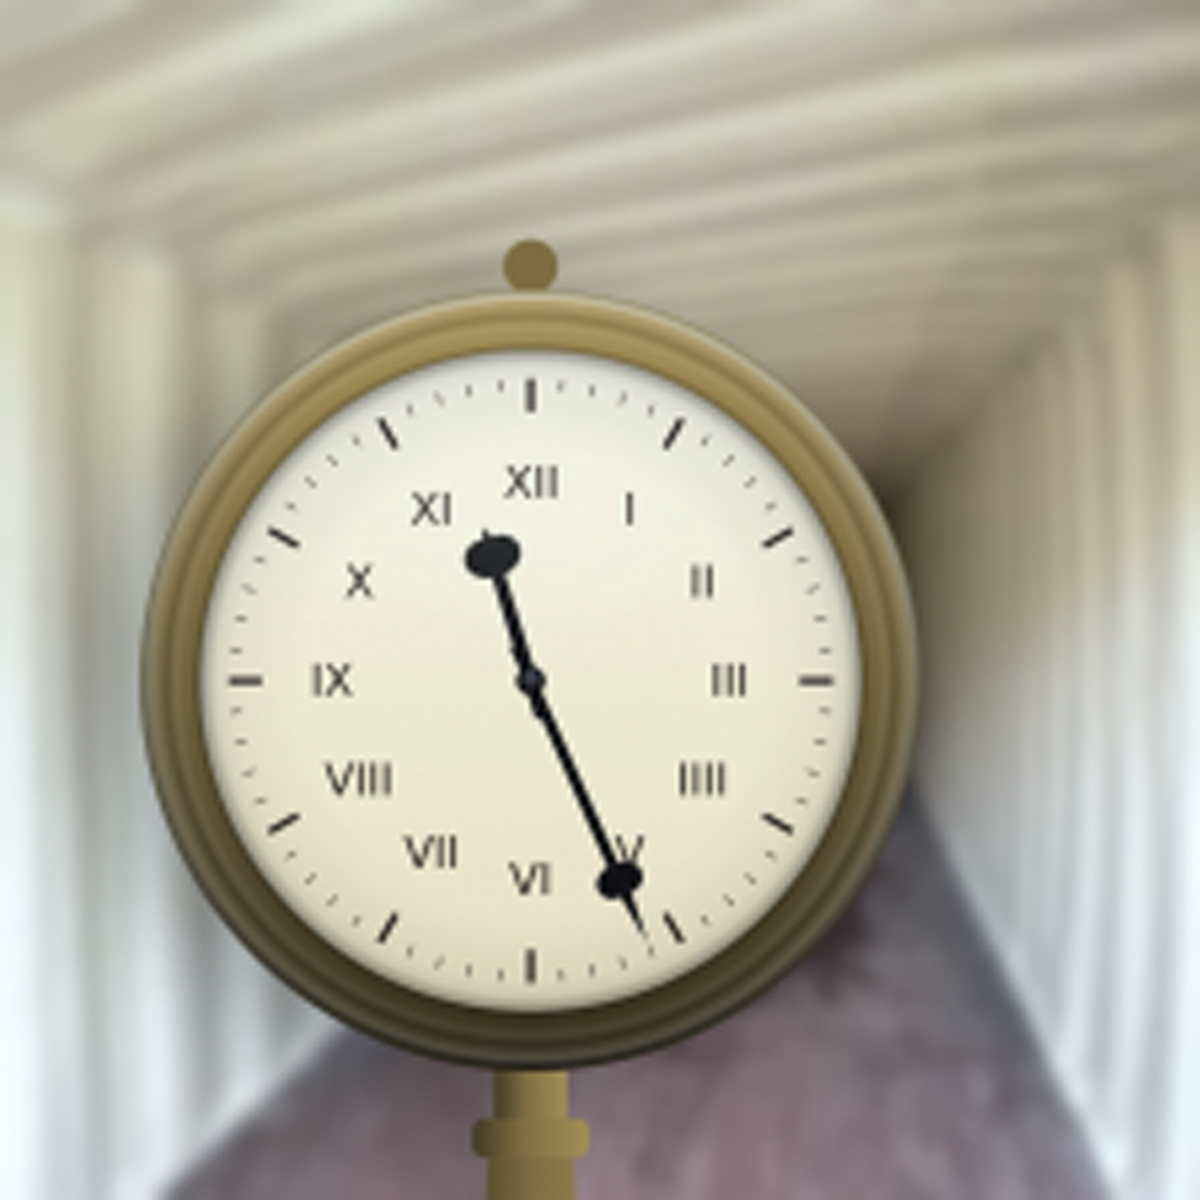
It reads {"hour": 11, "minute": 26}
